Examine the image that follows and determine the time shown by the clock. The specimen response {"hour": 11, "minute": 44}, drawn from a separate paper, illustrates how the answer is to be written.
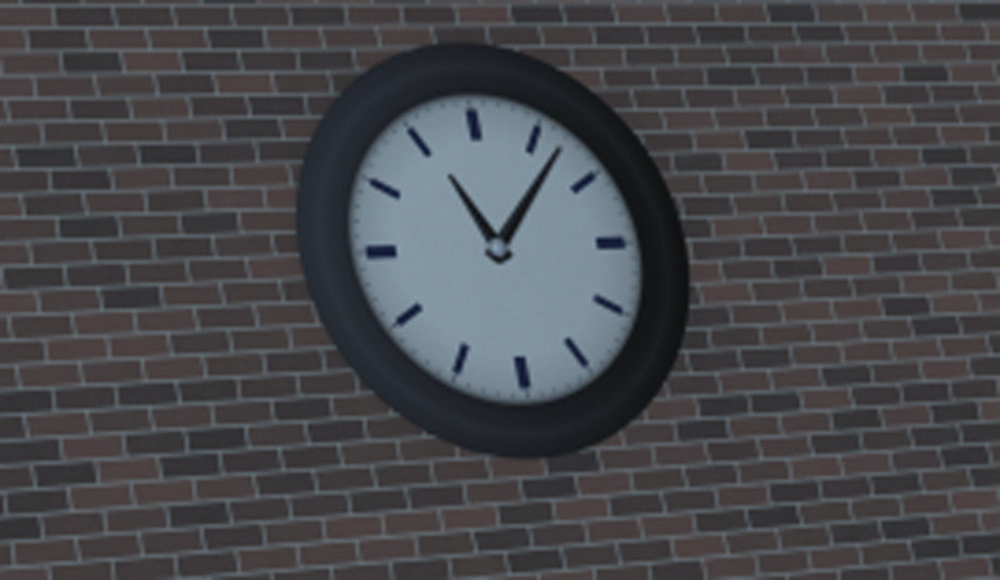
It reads {"hour": 11, "minute": 7}
